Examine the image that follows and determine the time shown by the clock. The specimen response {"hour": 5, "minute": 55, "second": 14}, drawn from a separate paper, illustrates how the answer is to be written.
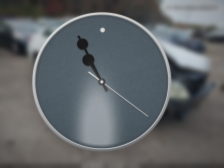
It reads {"hour": 10, "minute": 55, "second": 21}
